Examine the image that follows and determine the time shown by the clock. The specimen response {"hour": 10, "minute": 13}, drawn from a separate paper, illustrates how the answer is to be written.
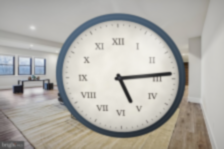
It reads {"hour": 5, "minute": 14}
